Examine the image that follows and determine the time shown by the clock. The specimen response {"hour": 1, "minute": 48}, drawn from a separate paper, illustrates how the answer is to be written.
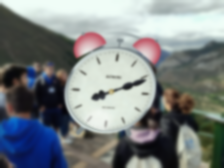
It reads {"hour": 8, "minute": 11}
